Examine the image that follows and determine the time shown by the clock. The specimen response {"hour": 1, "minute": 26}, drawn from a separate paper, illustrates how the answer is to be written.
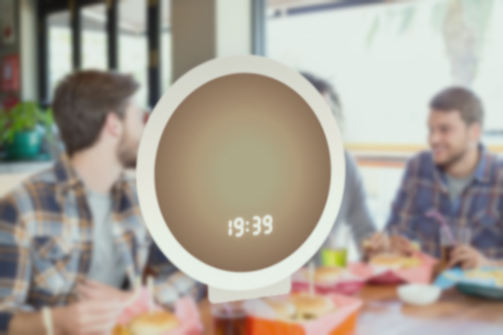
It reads {"hour": 19, "minute": 39}
